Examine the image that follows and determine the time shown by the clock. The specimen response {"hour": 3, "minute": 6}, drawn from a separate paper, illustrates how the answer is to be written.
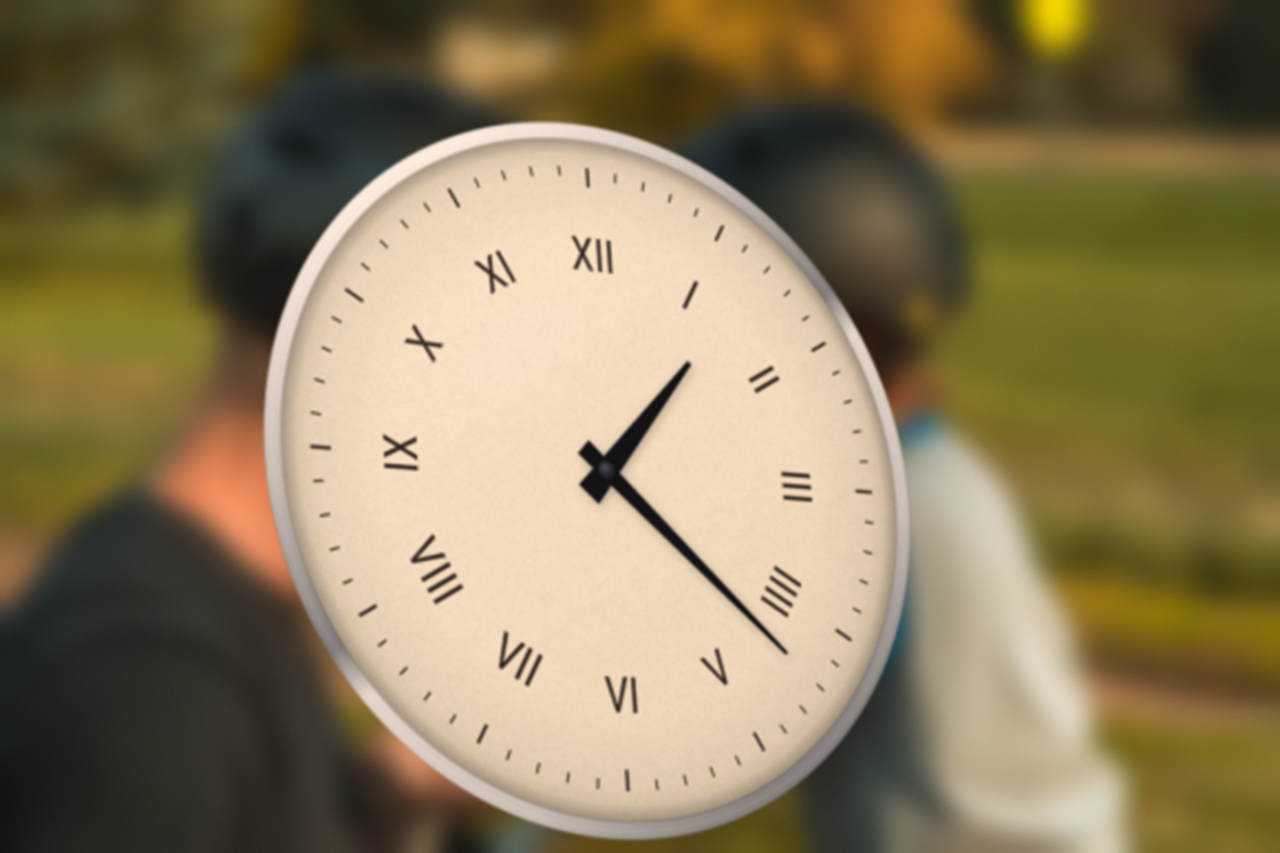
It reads {"hour": 1, "minute": 22}
